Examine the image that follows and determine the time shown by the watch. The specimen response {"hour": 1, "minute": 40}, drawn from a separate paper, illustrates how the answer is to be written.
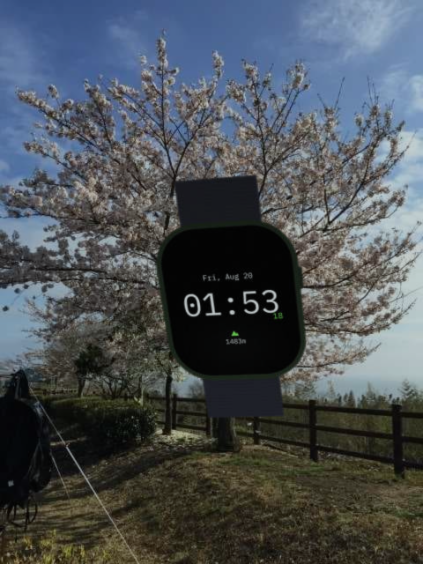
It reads {"hour": 1, "minute": 53}
